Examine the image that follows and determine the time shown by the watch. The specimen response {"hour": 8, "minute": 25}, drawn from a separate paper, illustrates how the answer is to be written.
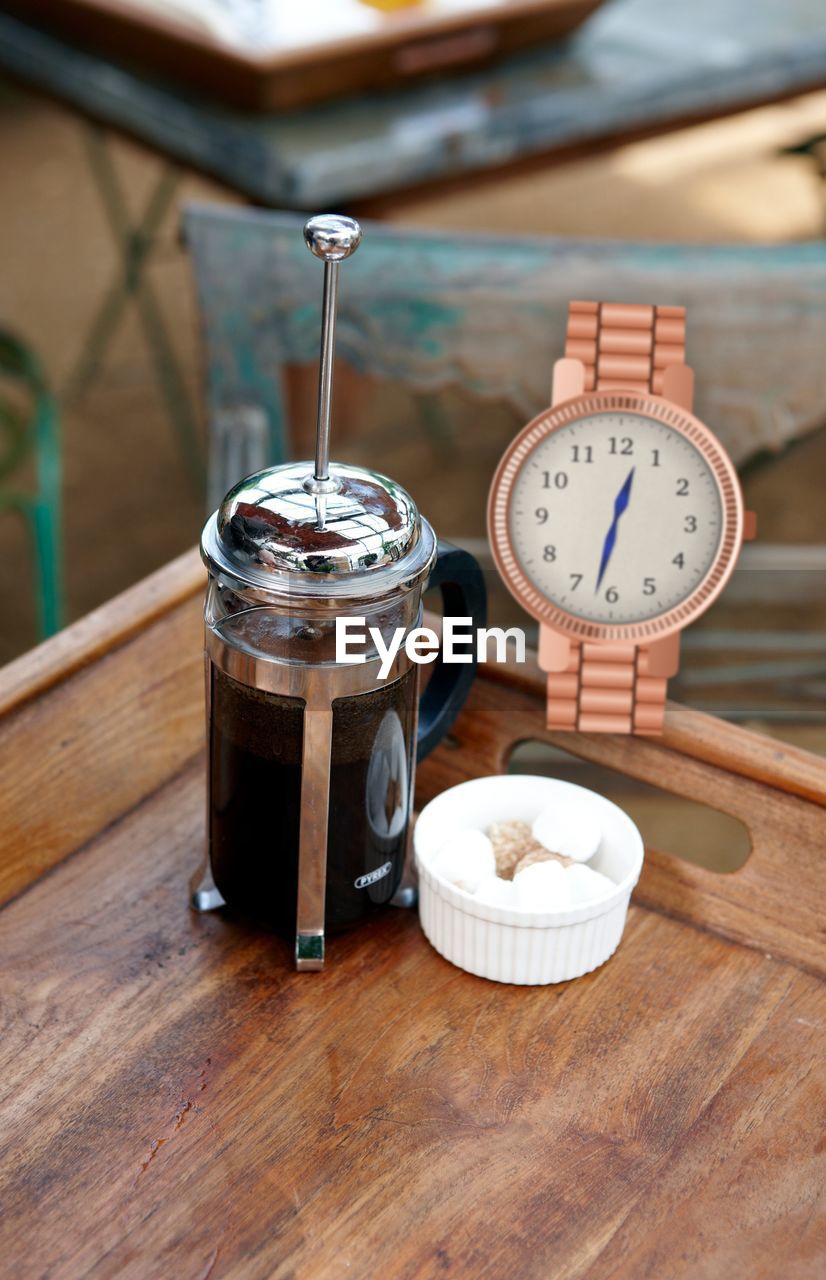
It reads {"hour": 12, "minute": 32}
